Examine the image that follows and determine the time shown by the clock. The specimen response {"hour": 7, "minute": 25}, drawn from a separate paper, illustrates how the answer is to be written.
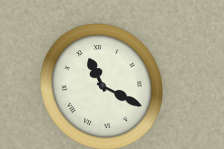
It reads {"hour": 11, "minute": 20}
